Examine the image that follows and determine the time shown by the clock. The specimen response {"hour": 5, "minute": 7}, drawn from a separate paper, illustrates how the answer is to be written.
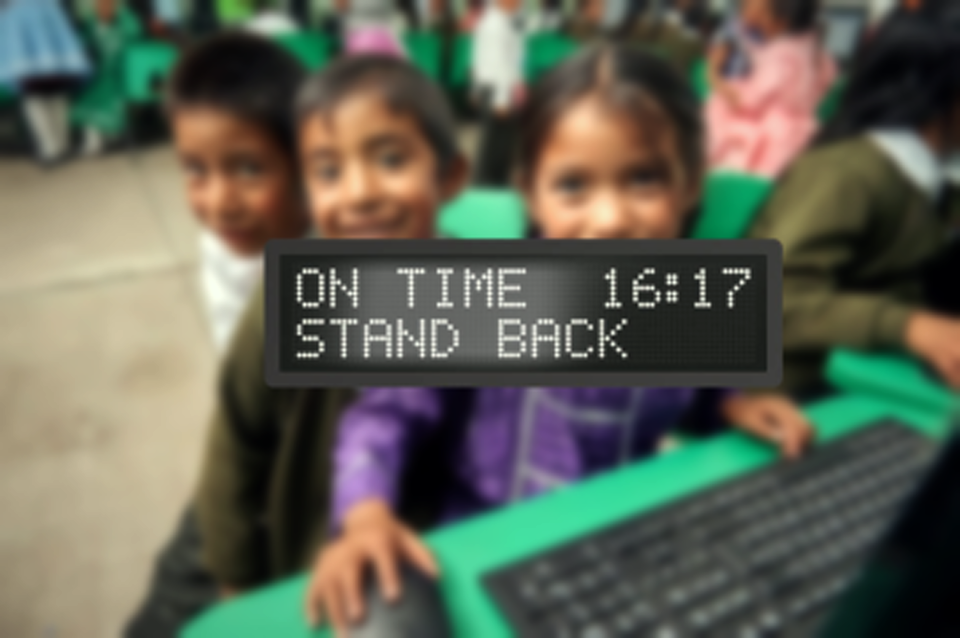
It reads {"hour": 16, "minute": 17}
